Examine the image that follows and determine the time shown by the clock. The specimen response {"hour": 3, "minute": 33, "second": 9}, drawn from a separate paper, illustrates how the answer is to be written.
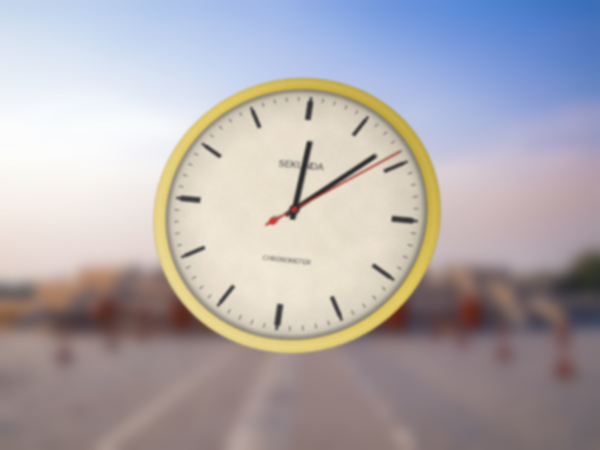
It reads {"hour": 12, "minute": 8, "second": 9}
